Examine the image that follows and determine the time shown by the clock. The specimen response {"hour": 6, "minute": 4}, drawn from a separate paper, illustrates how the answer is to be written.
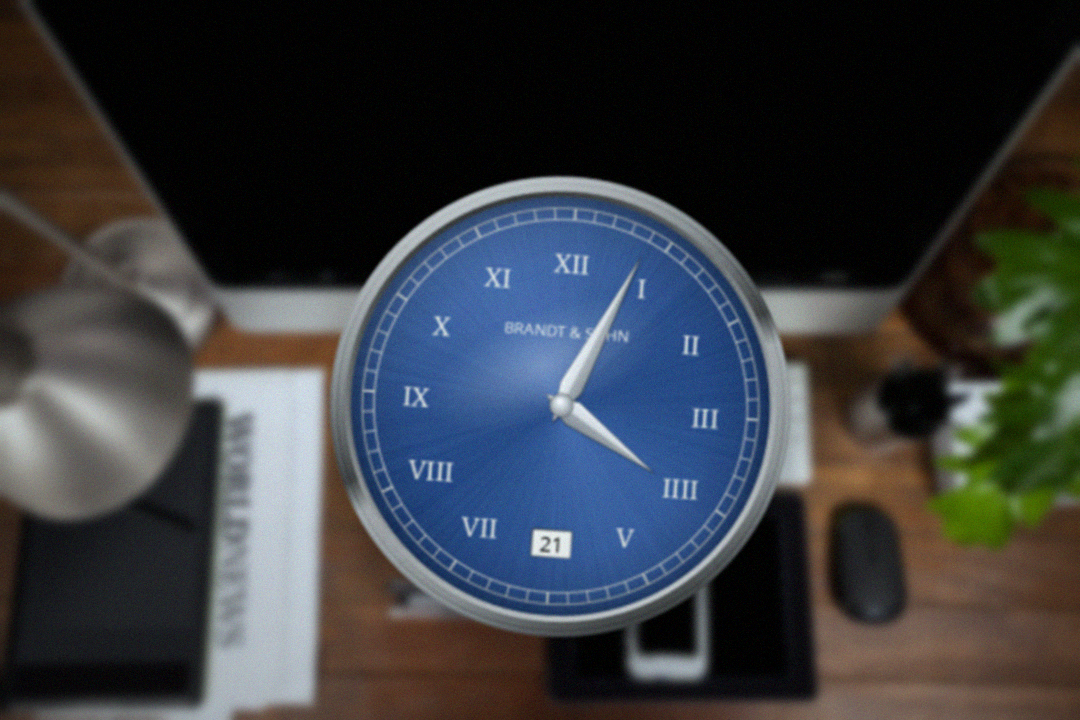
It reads {"hour": 4, "minute": 4}
